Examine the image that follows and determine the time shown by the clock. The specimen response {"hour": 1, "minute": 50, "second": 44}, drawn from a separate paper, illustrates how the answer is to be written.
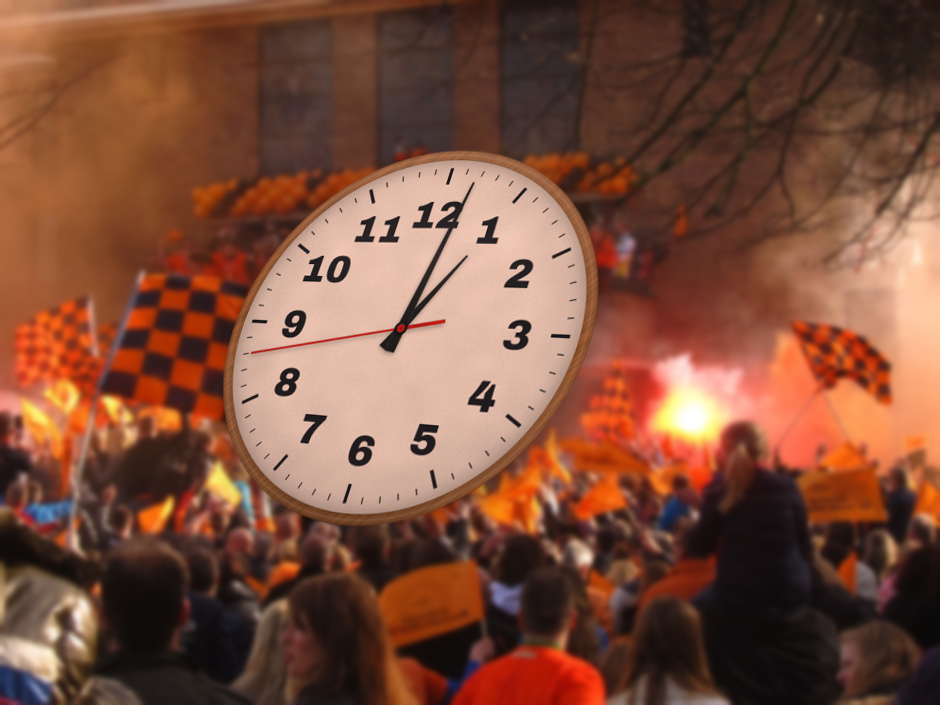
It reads {"hour": 1, "minute": 1, "second": 43}
